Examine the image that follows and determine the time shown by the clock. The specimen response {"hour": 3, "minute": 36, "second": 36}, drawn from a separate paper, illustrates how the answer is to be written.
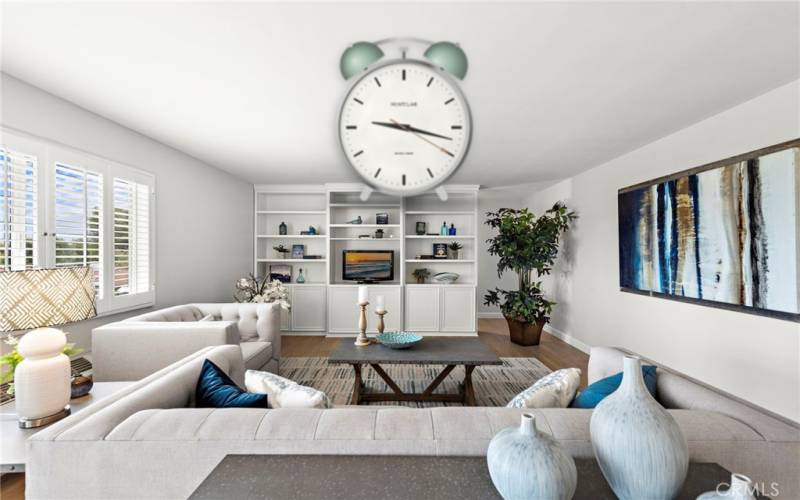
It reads {"hour": 9, "minute": 17, "second": 20}
